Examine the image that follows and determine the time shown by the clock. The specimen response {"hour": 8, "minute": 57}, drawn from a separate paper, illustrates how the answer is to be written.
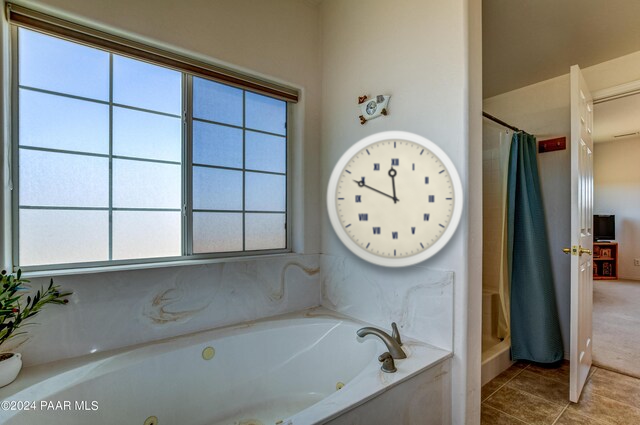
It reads {"hour": 11, "minute": 49}
